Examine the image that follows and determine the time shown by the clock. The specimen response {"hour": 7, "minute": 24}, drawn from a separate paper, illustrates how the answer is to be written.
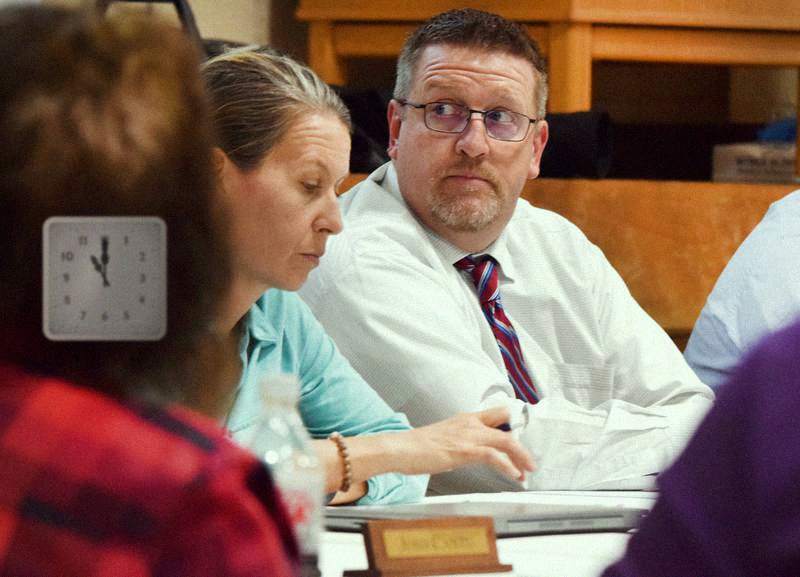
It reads {"hour": 11, "minute": 0}
